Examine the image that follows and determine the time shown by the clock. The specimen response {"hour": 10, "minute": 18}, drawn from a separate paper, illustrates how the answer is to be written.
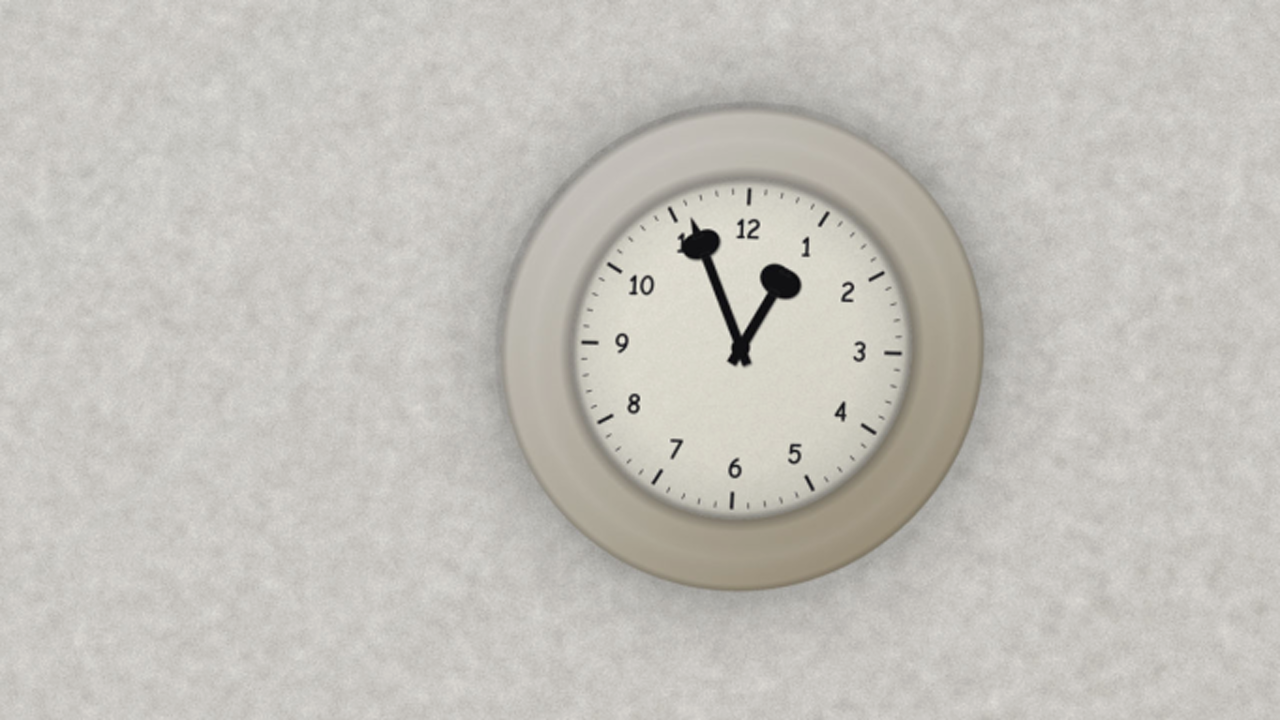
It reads {"hour": 12, "minute": 56}
